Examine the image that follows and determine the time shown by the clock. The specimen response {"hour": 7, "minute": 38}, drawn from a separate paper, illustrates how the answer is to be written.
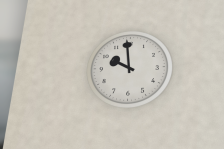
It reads {"hour": 9, "minute": 59}
